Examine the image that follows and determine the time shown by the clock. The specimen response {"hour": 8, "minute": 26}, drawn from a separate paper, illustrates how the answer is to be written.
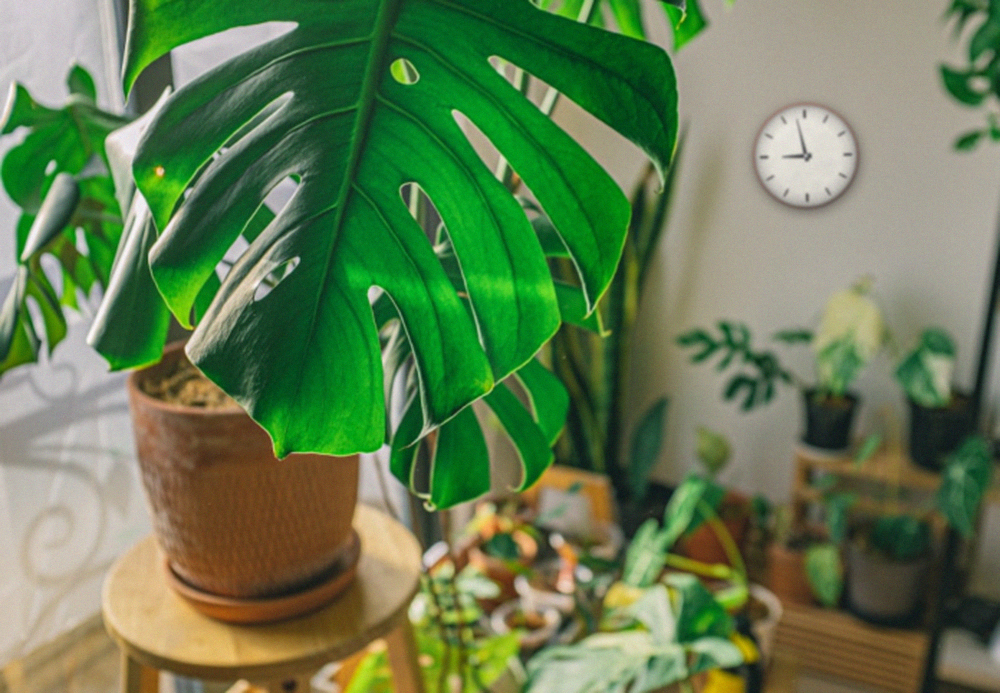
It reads {"hour": 8, "minute": 58}
